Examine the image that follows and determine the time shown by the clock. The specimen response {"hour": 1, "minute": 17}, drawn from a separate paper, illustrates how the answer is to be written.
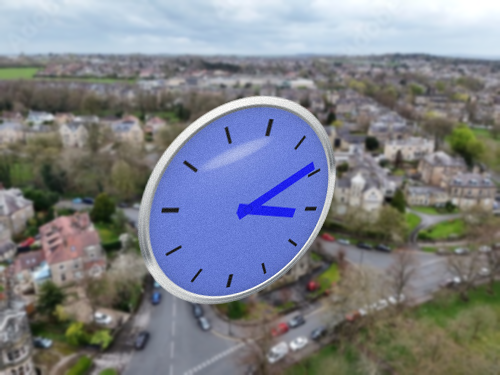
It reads {"hour": 3, "minute": 9}
